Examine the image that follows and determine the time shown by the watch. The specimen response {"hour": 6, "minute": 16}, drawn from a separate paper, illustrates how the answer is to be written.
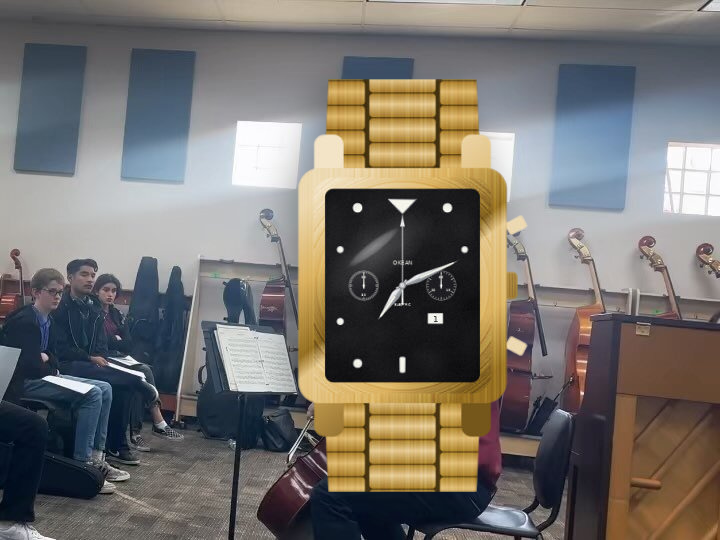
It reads {"hour": 7, "minute": 11}
